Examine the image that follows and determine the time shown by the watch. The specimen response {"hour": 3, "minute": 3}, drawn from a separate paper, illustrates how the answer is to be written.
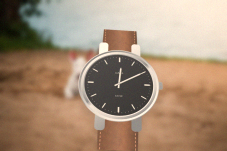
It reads {"hour": 12, "minute": 10}
